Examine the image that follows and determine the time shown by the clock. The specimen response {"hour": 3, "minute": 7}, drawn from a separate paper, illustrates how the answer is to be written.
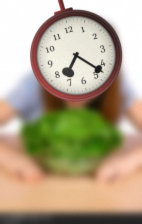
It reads {"hour": 7, "minute": 23}
